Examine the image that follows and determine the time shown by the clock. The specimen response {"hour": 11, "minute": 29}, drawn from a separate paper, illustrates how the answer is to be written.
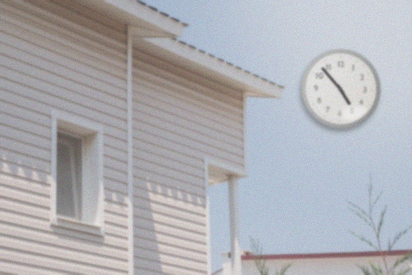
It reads {"hour": 4, "minute": 53}
